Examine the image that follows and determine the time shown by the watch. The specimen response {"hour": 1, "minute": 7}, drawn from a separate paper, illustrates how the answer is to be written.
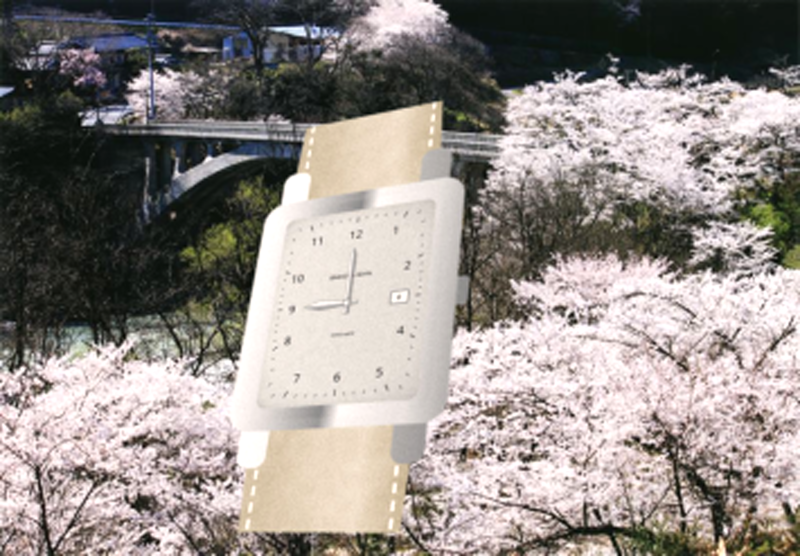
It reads {"hour": 9, "minute": 0}
